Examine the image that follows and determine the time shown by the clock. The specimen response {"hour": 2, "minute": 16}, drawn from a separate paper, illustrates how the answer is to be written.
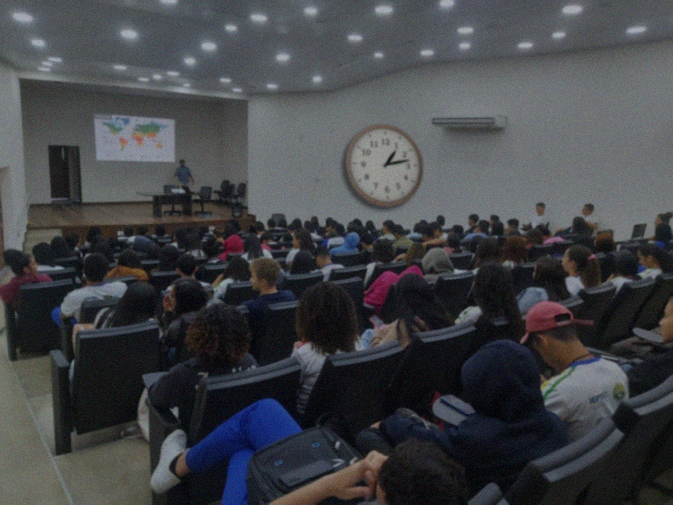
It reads {"hour": 1, "minute": 13}
